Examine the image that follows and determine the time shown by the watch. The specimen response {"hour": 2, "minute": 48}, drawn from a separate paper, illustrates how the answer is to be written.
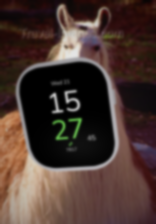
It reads {"hour": 15, "minute": 27}
